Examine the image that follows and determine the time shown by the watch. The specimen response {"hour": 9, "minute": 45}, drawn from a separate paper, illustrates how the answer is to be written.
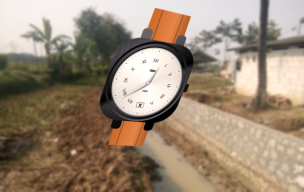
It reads {"hour": 12, "minute": 38}
